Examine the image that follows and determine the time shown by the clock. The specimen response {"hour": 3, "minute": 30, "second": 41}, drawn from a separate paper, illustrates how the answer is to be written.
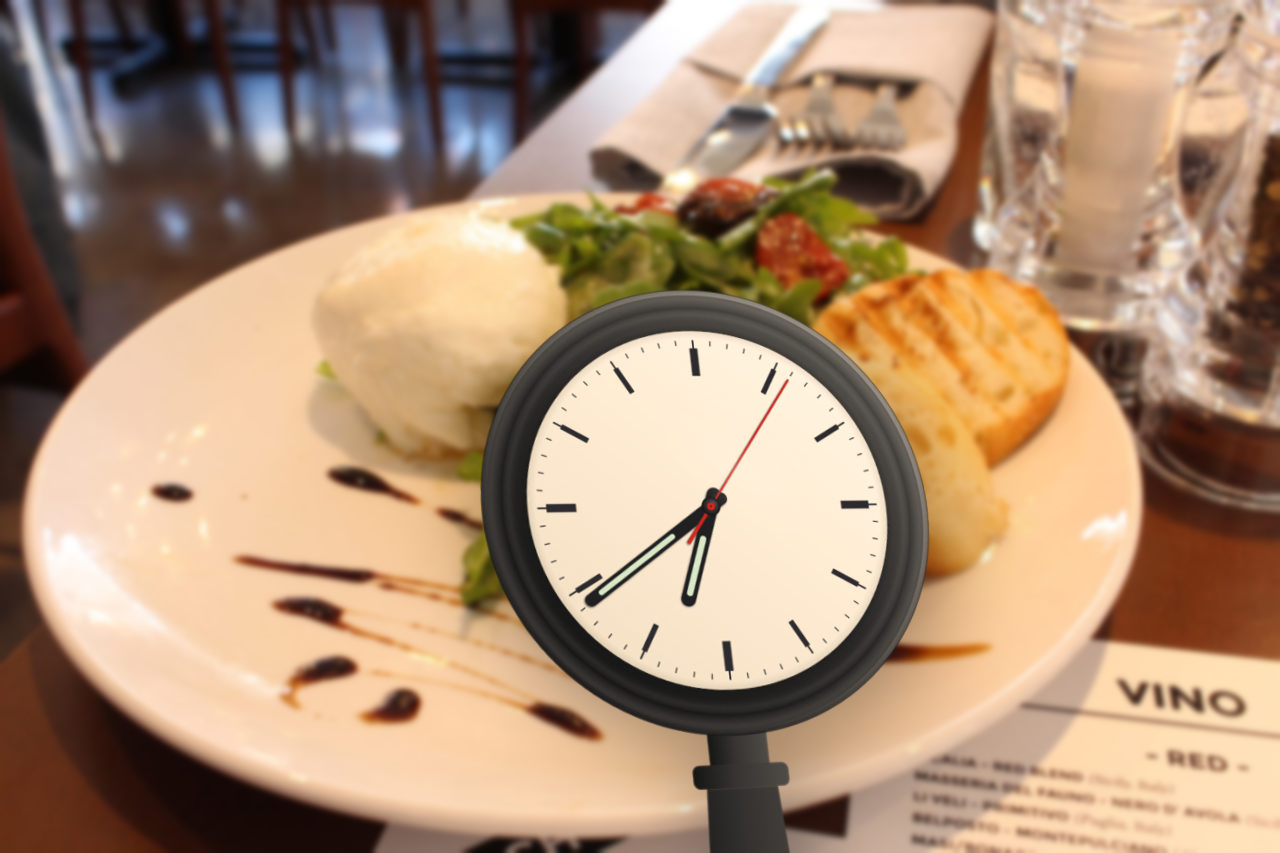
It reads {"hour": 6, "minute": 39, "second": 6}
